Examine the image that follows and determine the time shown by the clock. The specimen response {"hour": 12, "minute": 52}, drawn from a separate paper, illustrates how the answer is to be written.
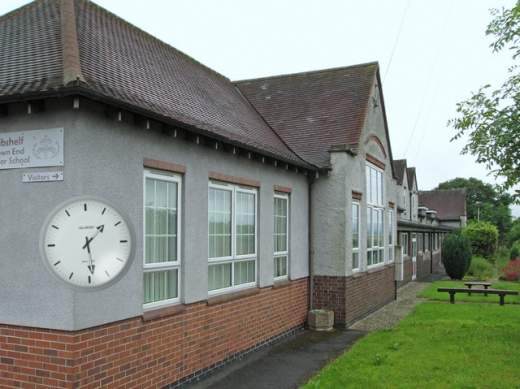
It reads {"hour": 1, "minute": 29}
